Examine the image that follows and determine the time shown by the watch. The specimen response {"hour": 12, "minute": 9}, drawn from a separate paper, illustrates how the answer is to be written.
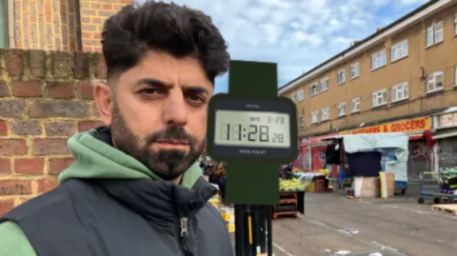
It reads {"hour": 11, "minute": 28}
